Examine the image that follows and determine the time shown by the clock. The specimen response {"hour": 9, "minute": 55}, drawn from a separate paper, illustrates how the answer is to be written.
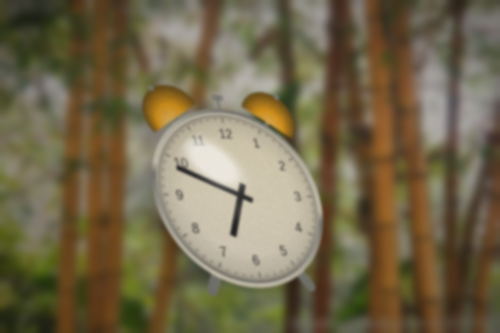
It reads {"hour": 6, "minute": 49}
